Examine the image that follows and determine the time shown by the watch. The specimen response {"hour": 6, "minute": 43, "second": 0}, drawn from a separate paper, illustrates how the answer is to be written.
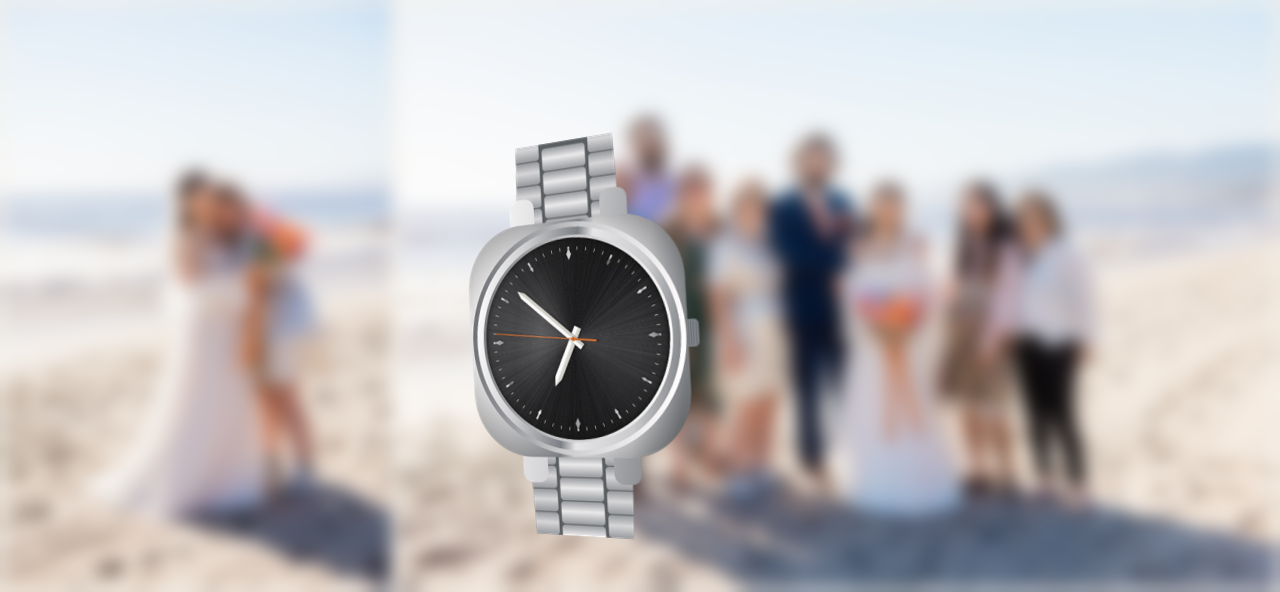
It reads {"hour": 6, "minute": 51, "second": 46}
